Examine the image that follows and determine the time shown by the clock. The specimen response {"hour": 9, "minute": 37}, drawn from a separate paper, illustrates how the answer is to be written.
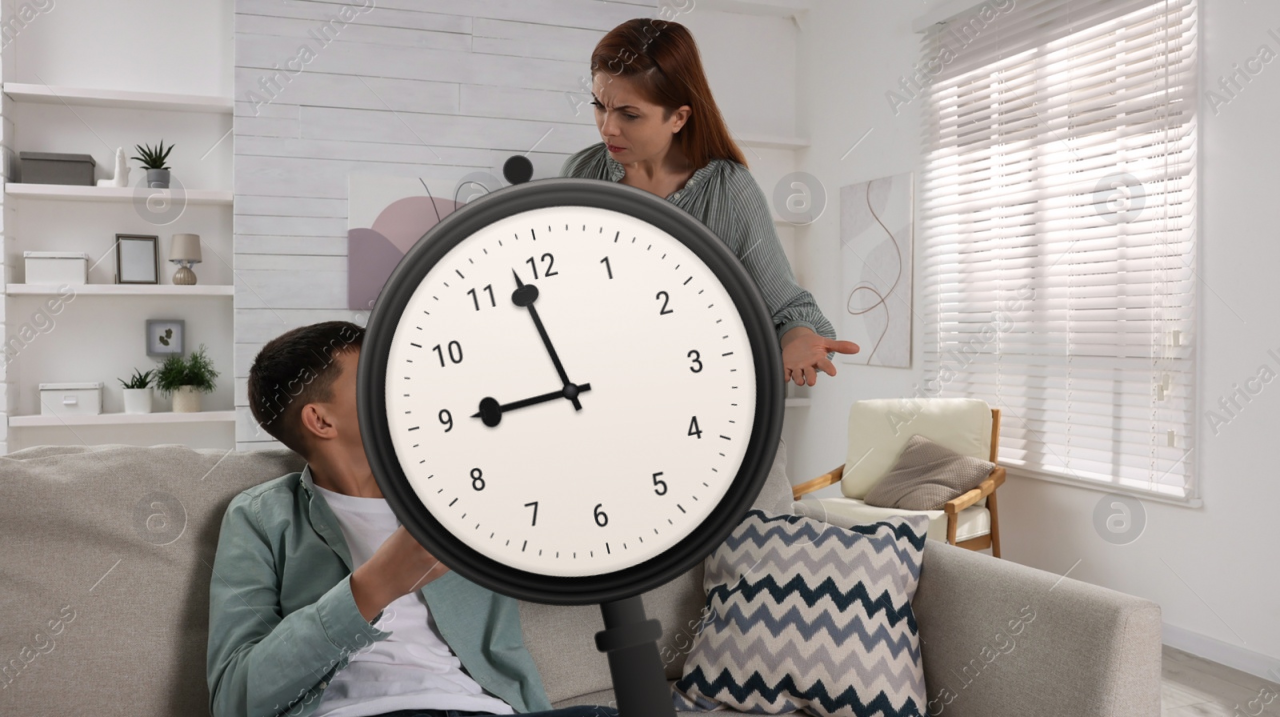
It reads {"hour": 8, "minute": 58}
